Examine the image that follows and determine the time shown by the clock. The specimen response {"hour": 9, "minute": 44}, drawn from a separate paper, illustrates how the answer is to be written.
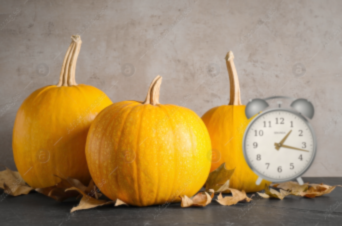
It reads {"hour": 1, "minute": 17}
